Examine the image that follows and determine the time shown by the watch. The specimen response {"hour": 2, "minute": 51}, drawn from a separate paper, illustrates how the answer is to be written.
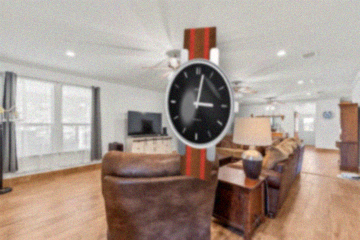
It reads {"hour": 3, "minute": 2}
